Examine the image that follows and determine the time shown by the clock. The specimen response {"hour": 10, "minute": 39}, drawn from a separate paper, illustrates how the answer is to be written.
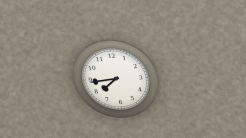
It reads {"hour": 7, "minute": 44}
